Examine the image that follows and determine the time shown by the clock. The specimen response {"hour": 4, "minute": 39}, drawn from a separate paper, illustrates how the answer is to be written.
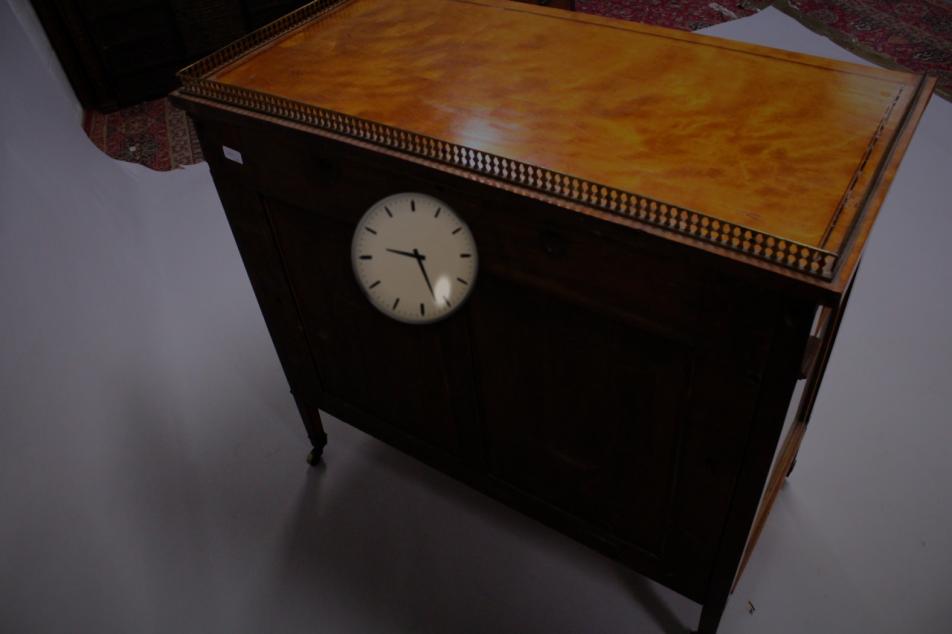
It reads {"hour": 9, "minute": 27}
